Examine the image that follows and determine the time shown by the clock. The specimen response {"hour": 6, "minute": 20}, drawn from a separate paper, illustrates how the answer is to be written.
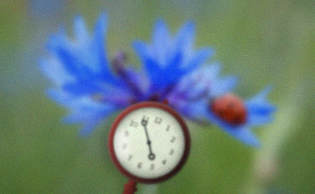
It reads {"hour": 4, "minute": 54}
